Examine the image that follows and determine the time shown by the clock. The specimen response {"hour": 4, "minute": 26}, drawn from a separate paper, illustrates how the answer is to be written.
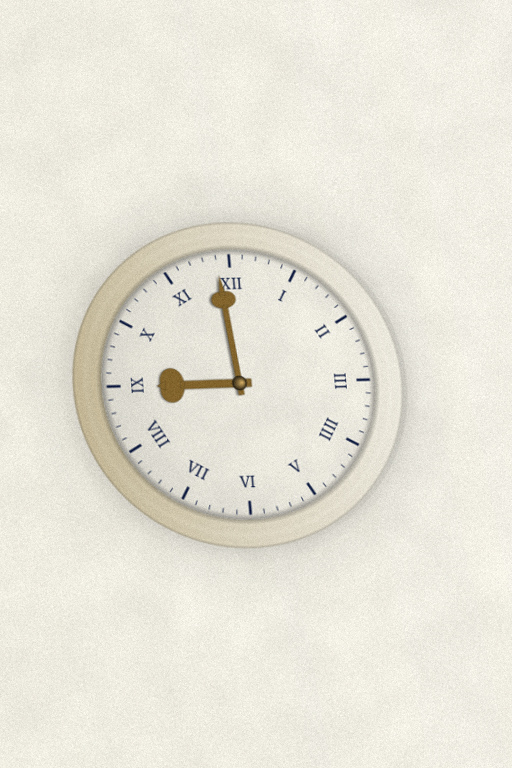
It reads {"hour": 8, "minute": 59}
